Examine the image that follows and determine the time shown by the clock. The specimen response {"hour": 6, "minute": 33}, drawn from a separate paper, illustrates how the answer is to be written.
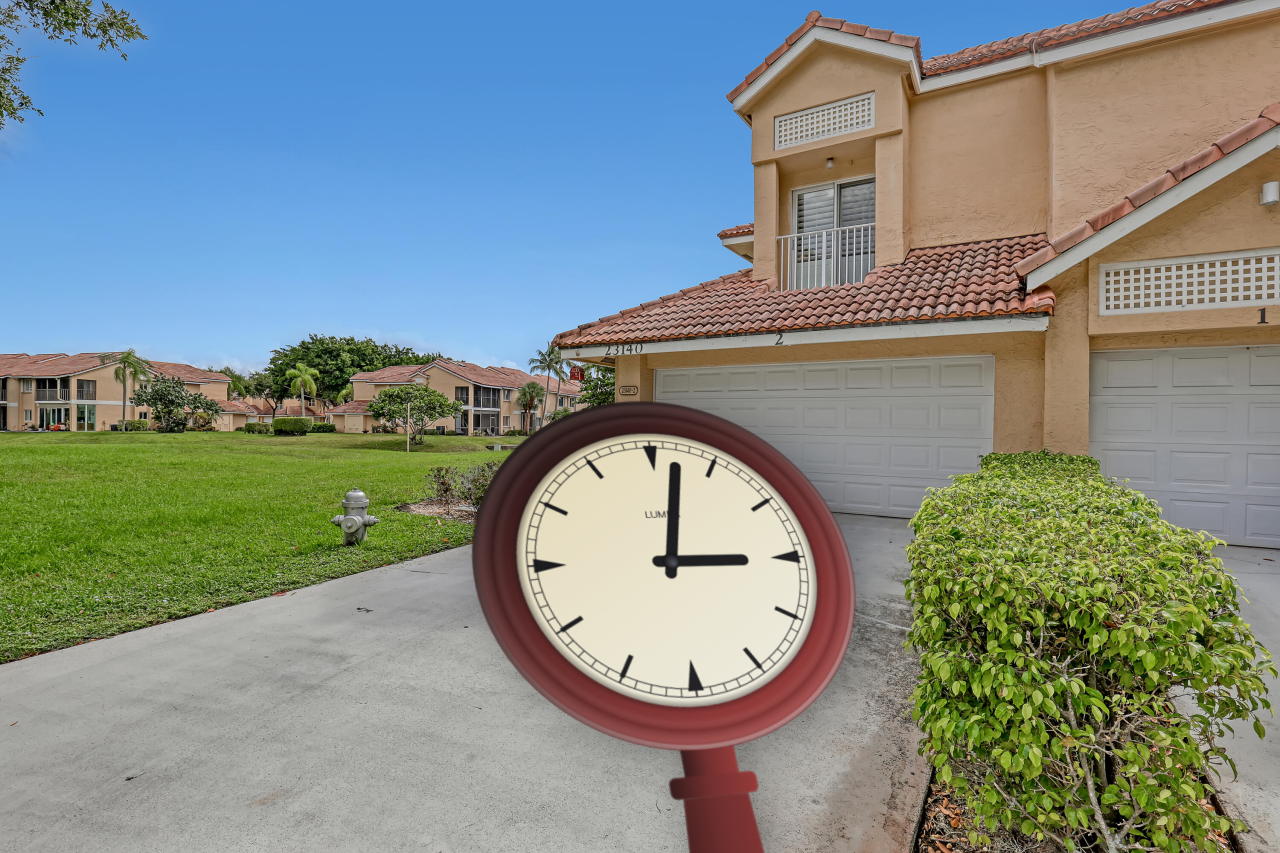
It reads {"hour": 3, "minute": 2}
